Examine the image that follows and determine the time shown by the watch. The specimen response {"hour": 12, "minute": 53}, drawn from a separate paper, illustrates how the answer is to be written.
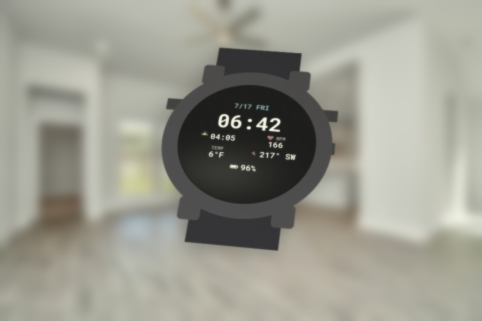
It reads {"hour": 6, "minute": 42}
